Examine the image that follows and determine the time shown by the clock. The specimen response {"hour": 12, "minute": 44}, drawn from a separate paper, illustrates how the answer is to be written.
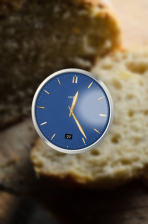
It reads {"hour": 12, "minute": 24}
